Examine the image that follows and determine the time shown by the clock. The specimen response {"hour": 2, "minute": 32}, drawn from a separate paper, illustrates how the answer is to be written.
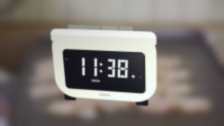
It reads {"hour": 11, "minute": 38}
